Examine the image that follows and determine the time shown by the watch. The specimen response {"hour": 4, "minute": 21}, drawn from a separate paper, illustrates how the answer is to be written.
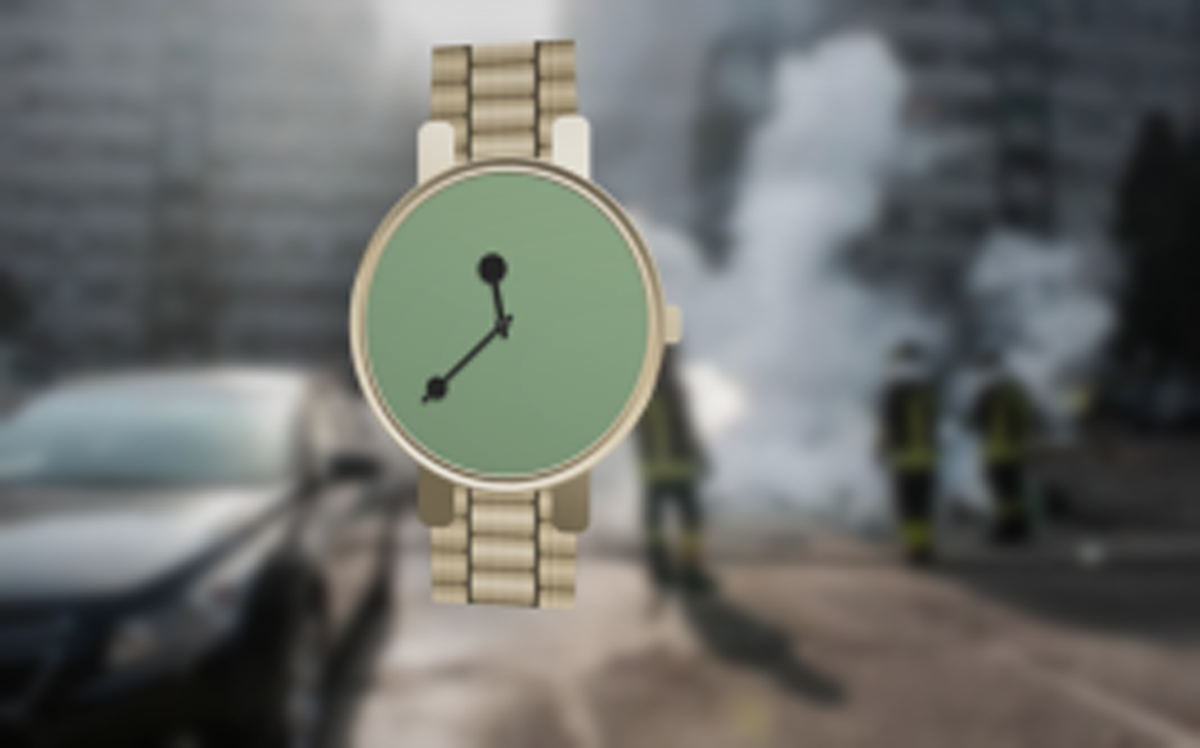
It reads {"hour": 11, "minute": 38}
